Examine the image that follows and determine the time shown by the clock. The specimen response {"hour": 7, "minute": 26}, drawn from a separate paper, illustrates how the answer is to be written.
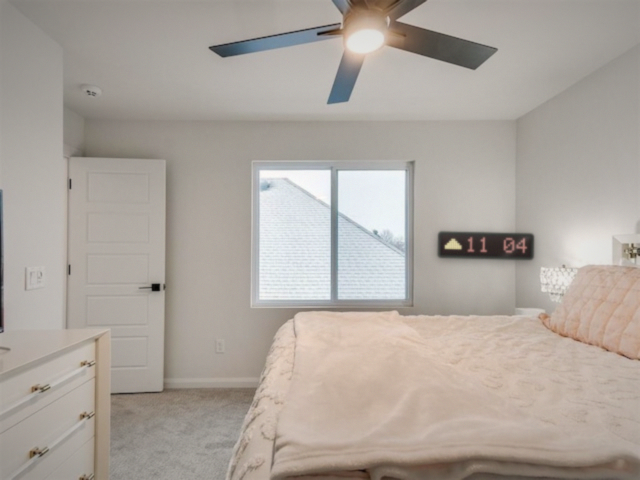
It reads {"hour": 11, "minute": 4}
